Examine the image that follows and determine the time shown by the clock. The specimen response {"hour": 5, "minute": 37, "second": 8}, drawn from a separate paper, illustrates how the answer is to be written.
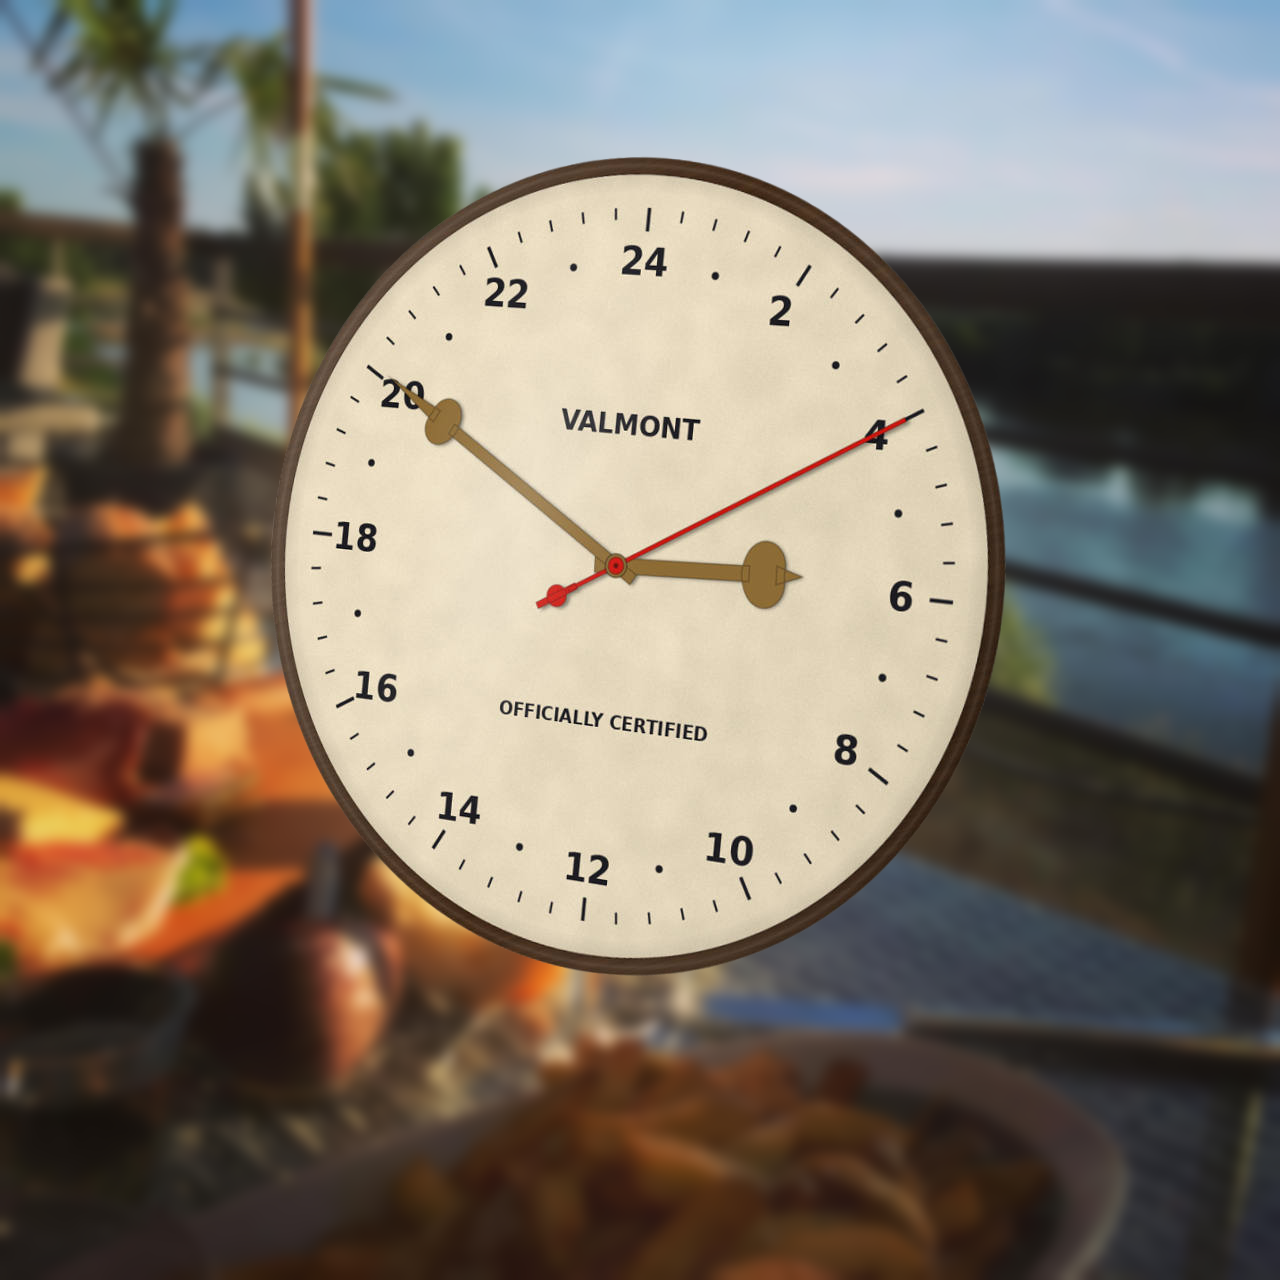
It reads {"hour": 5, "minute": 50, "second": 10}
